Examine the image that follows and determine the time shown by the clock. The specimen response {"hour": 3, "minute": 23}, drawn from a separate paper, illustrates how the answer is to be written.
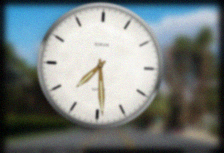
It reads {"hour": 7, "minute": 29}
